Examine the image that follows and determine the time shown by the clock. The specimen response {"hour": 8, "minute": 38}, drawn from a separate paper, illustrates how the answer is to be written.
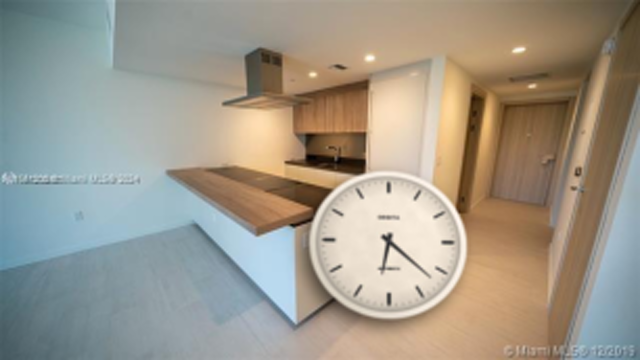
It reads {"hour": 6, "minute": 22}
